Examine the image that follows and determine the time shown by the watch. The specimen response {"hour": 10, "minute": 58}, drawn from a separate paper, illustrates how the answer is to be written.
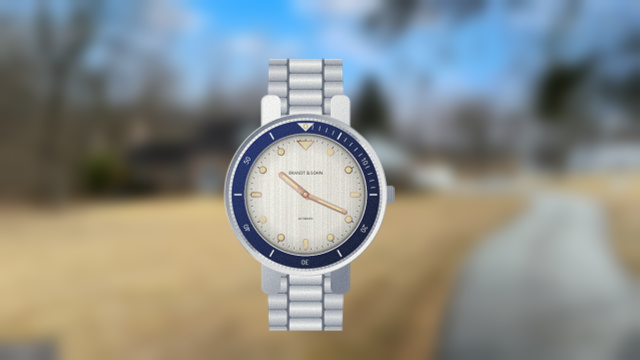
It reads {"hour": 10, "minute": 19}
